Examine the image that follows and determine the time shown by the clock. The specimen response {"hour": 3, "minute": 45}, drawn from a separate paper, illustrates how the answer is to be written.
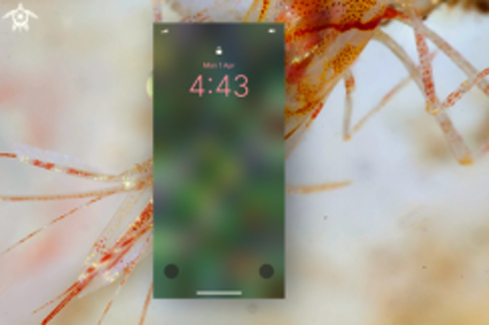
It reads {"hour": 4, "minute": 43}
